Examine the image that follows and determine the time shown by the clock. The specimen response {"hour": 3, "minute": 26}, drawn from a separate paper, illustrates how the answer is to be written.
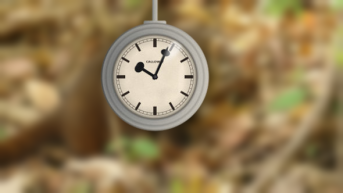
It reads {"hour": 10, "minute": 4}
